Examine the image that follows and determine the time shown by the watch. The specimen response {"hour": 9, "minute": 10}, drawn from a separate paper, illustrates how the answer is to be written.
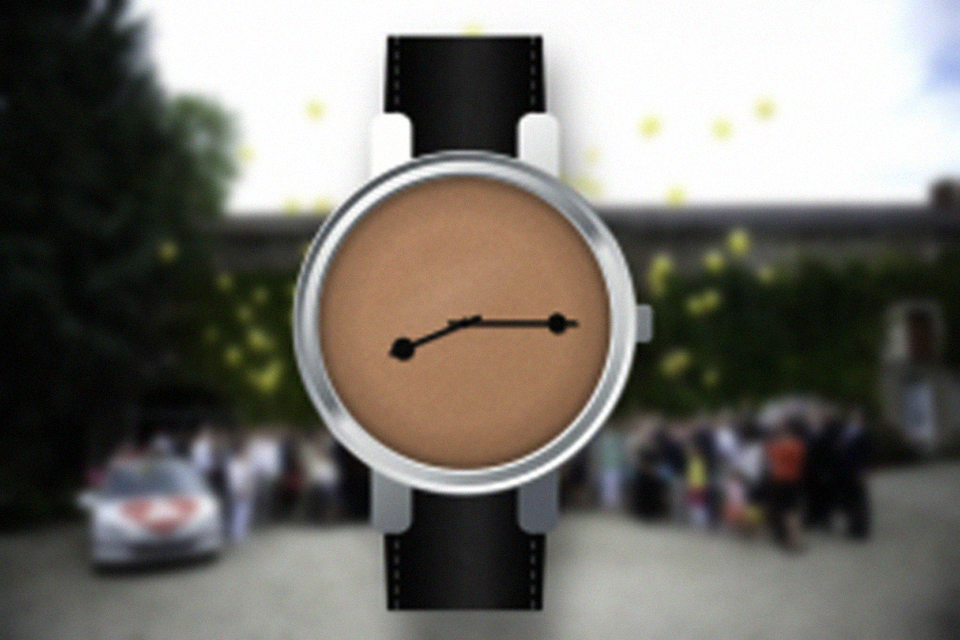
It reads {"hour": 8, "minute": 15}
